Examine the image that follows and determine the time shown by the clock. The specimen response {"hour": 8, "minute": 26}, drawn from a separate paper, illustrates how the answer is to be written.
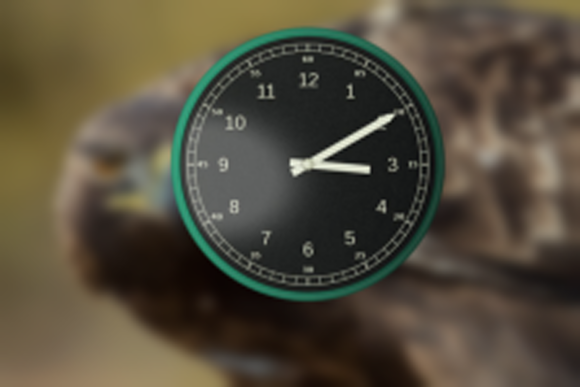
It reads {"hour": 3, "minute": 10}
